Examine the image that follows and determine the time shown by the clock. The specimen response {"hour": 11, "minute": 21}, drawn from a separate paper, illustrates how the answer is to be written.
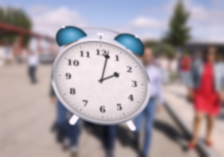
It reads {"hour": 2, "minute": 2}
